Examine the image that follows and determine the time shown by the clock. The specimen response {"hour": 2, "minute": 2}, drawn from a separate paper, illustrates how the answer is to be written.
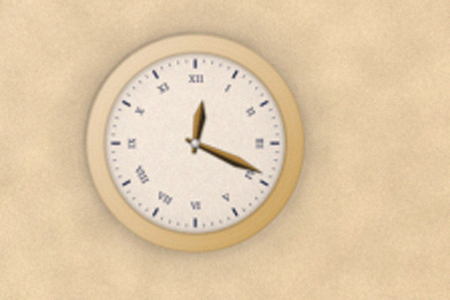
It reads {"hour": 12, "minute": 19}
